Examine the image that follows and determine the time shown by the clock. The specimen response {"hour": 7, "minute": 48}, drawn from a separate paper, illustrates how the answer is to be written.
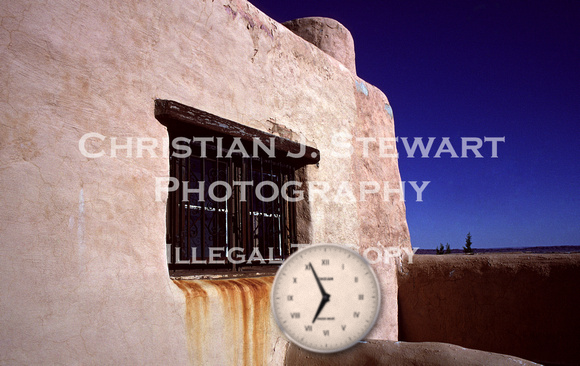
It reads {"hour": 6, "minute": 56}
